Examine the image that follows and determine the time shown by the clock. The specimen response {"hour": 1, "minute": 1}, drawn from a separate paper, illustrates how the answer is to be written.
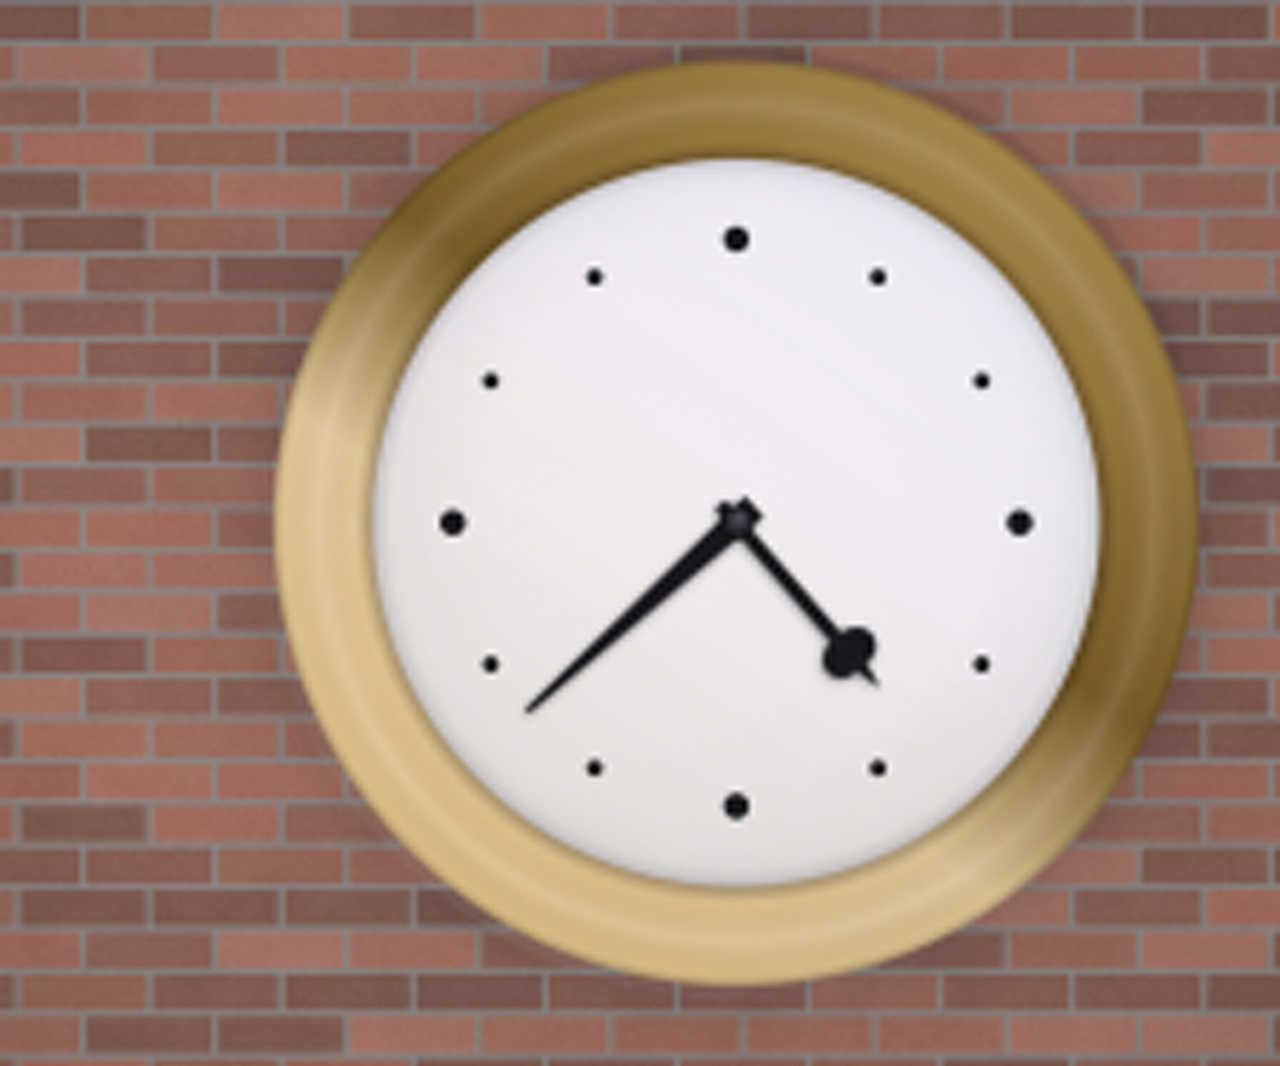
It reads {"hour": 4, "minute": 38}
